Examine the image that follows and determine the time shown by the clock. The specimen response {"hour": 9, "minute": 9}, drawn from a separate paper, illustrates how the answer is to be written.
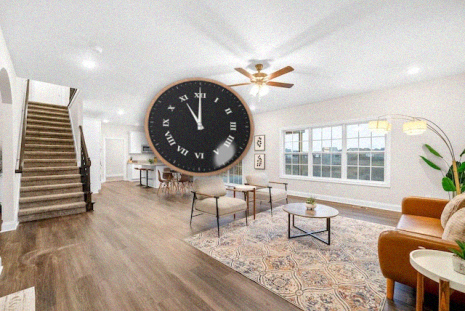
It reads {"hour": 11, "minute": 0}
